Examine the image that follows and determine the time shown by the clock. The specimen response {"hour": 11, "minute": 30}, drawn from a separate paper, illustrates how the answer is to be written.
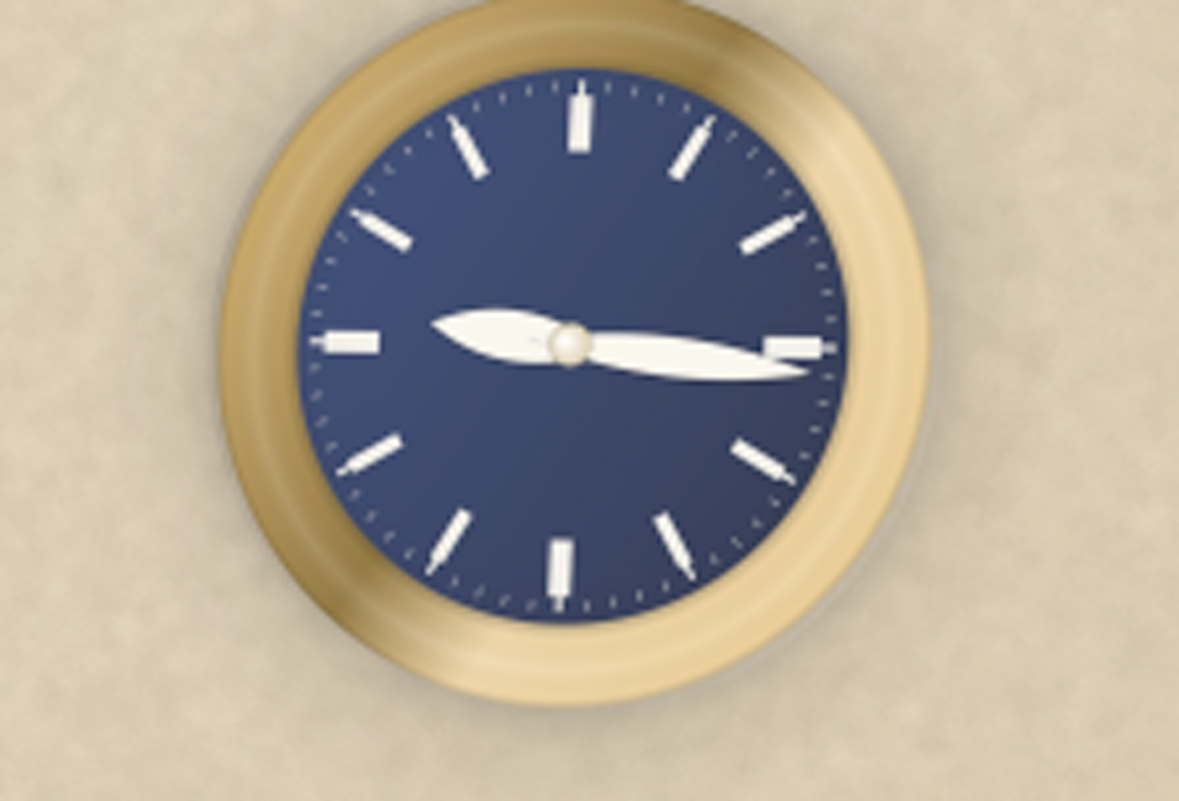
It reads {"hour": 9, "minute": 16}
